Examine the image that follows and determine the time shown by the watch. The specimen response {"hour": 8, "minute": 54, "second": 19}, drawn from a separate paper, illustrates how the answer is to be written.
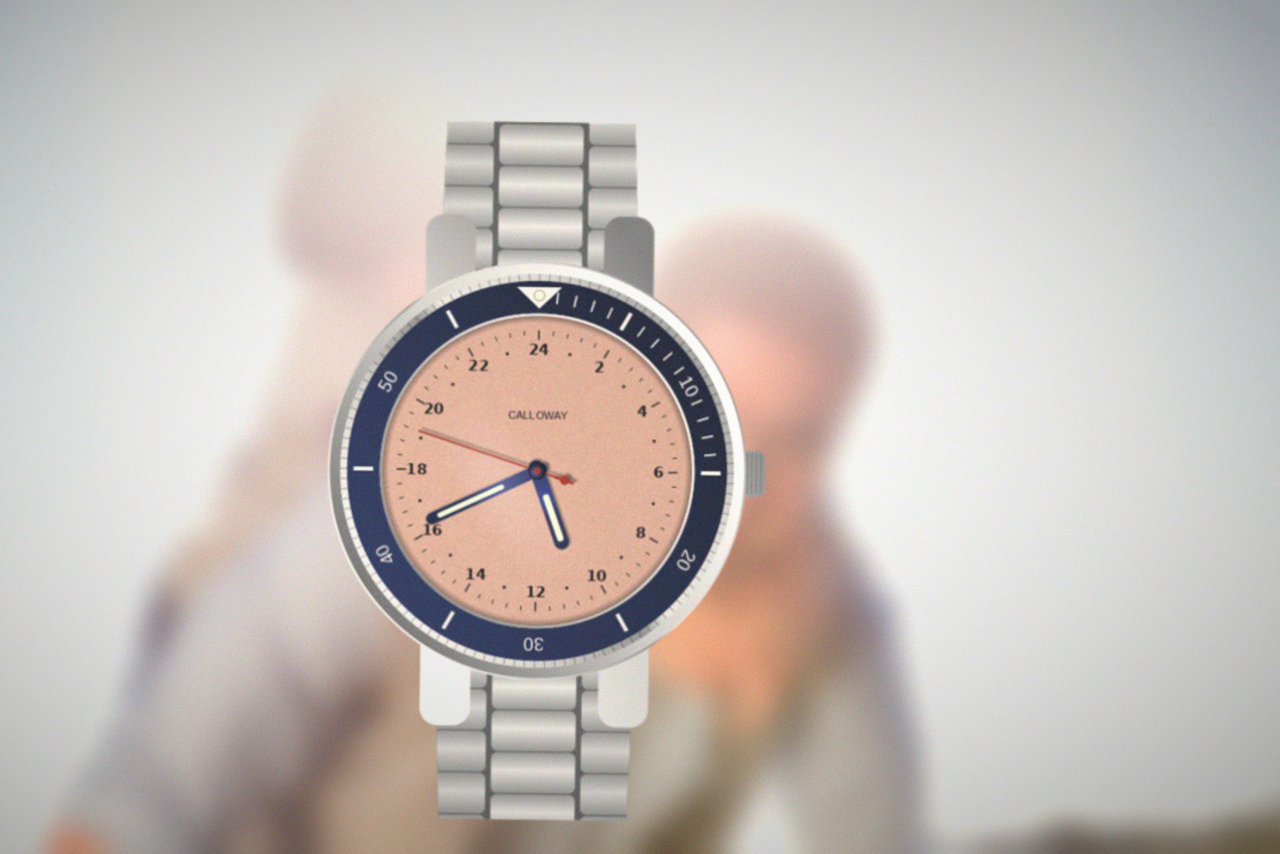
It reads {"hour": 10, "minute": 40, "second": 48}
